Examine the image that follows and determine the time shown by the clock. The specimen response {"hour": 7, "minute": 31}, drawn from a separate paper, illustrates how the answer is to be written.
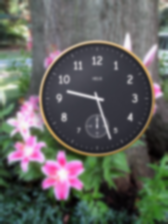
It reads {"hour": 9, "minute": 27}
